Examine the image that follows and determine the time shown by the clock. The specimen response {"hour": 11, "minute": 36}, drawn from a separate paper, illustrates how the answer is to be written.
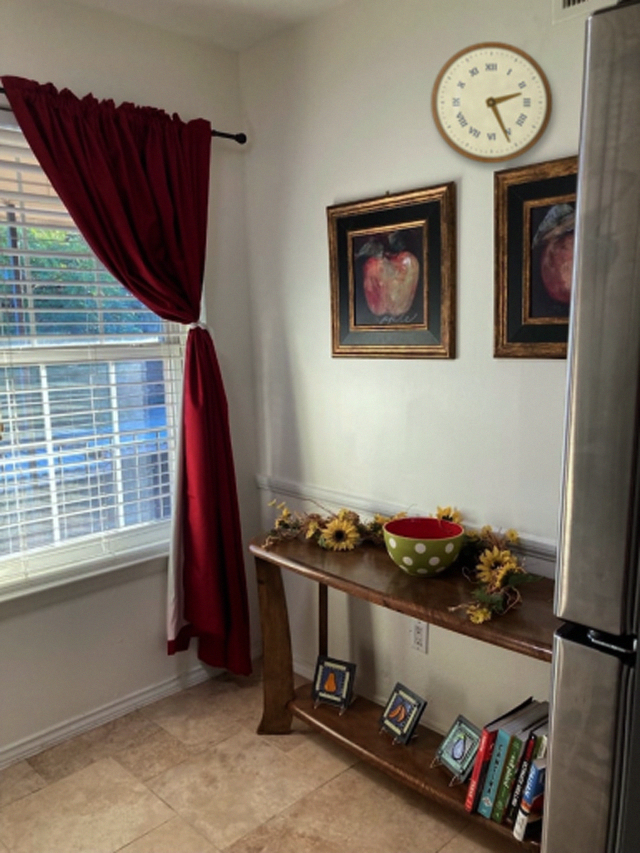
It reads {"hour": 2, "minute": 26}
